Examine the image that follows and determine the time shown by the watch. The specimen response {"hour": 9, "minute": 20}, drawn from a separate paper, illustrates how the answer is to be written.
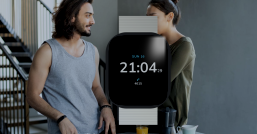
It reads {"hour": 21, "minute": 4}
